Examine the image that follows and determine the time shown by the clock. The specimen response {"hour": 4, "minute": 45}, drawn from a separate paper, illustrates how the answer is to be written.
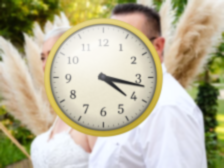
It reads {"hour": 4, "minute": 17}
